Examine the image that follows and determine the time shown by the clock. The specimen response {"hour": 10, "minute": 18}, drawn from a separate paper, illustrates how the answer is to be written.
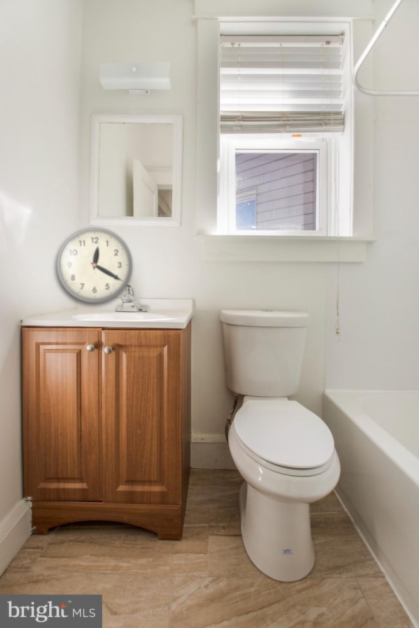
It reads {"hour": 12, "minute": 20}
